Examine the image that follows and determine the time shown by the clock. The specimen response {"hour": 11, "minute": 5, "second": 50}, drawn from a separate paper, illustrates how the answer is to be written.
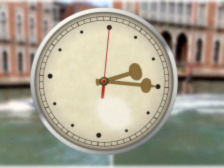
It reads {"hour": 2, "minute": 15, "second": 0}
